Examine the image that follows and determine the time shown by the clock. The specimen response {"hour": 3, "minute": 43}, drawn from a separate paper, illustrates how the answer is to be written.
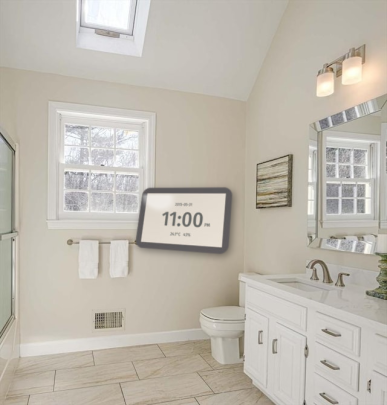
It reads {"hour": 11, "minute": 0}
